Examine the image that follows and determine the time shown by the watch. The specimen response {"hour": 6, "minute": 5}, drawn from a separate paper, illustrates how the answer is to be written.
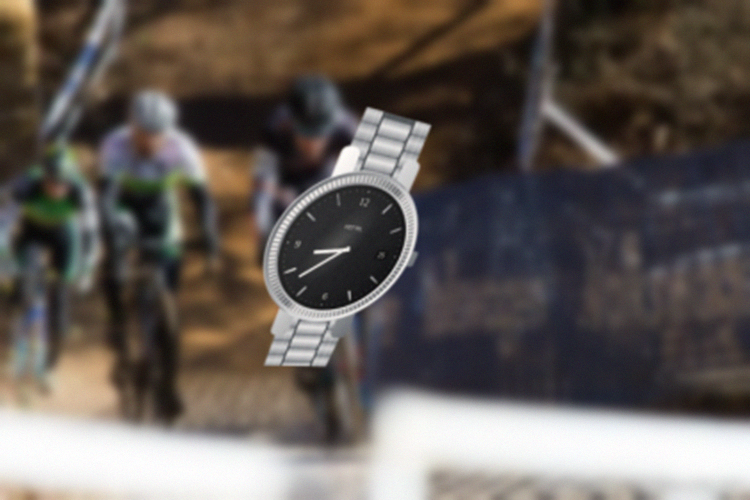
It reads {"hour": 8, "minute": 38}
